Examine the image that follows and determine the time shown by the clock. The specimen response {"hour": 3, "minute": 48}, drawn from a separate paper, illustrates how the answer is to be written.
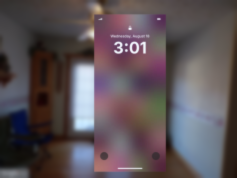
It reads {"hour": 3, "minute": 1}
